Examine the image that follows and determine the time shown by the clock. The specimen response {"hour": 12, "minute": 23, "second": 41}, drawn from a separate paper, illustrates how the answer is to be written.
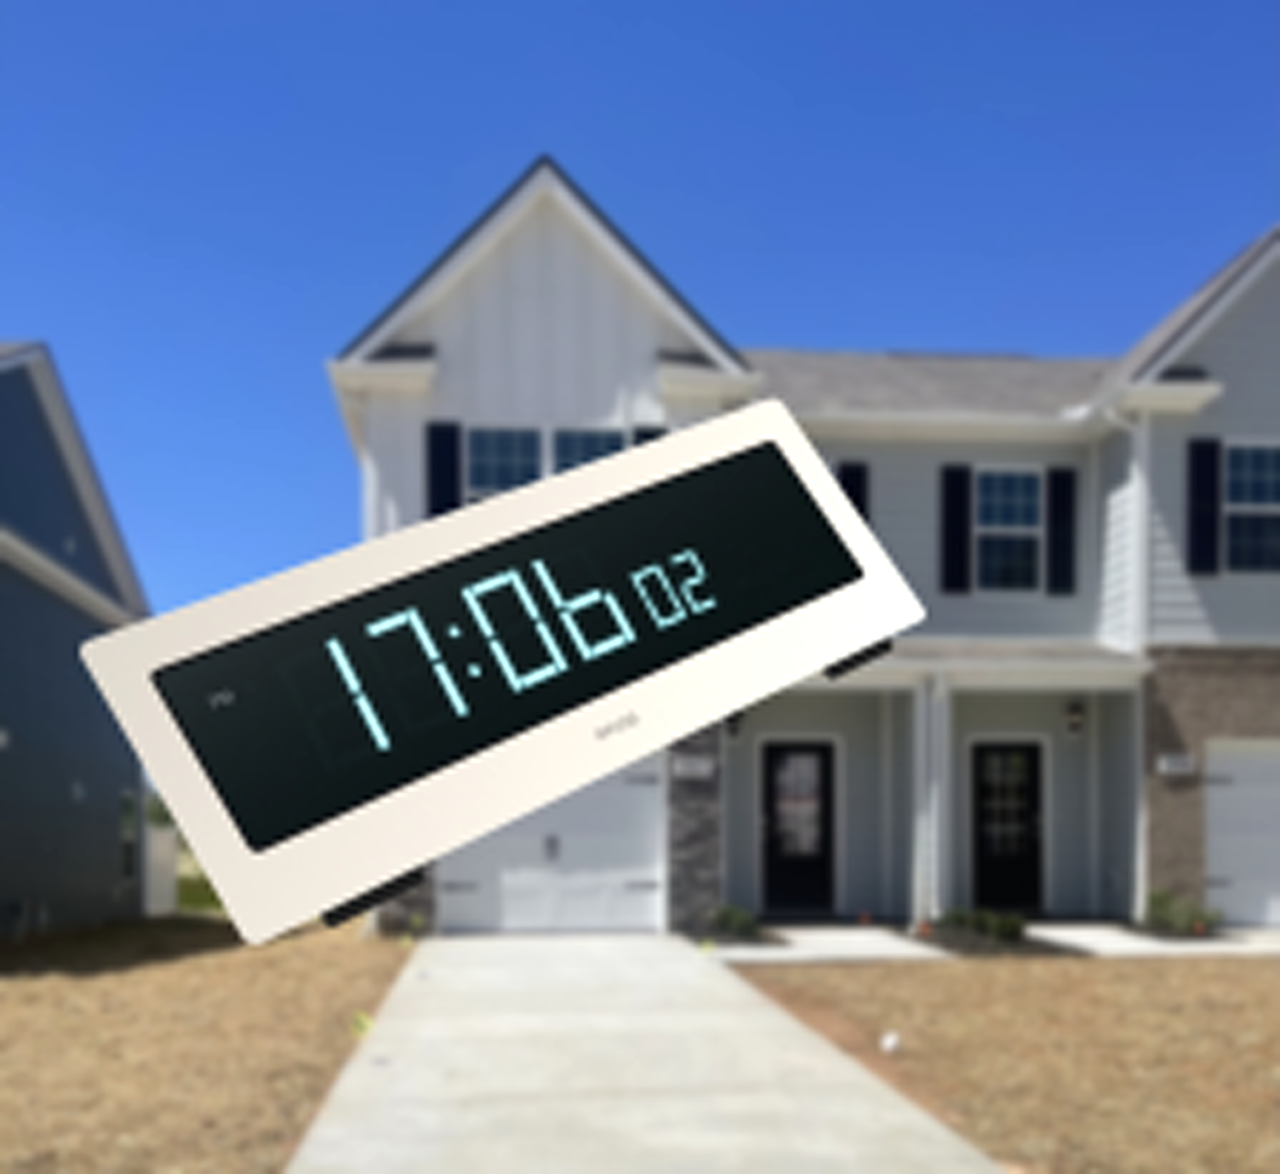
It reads {"hour": 17, "minute": 6, "second": 2}
